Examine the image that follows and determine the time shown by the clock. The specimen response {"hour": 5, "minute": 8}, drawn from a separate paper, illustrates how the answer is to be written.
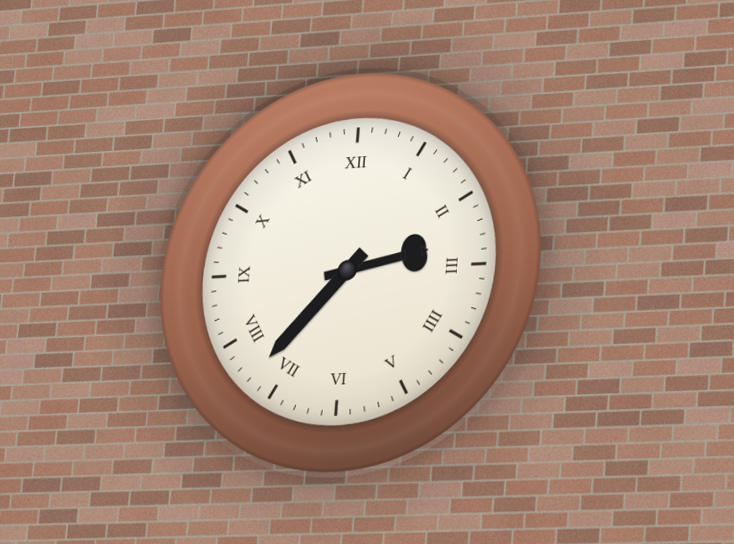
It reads {"hour": 2, "minute": 37}
